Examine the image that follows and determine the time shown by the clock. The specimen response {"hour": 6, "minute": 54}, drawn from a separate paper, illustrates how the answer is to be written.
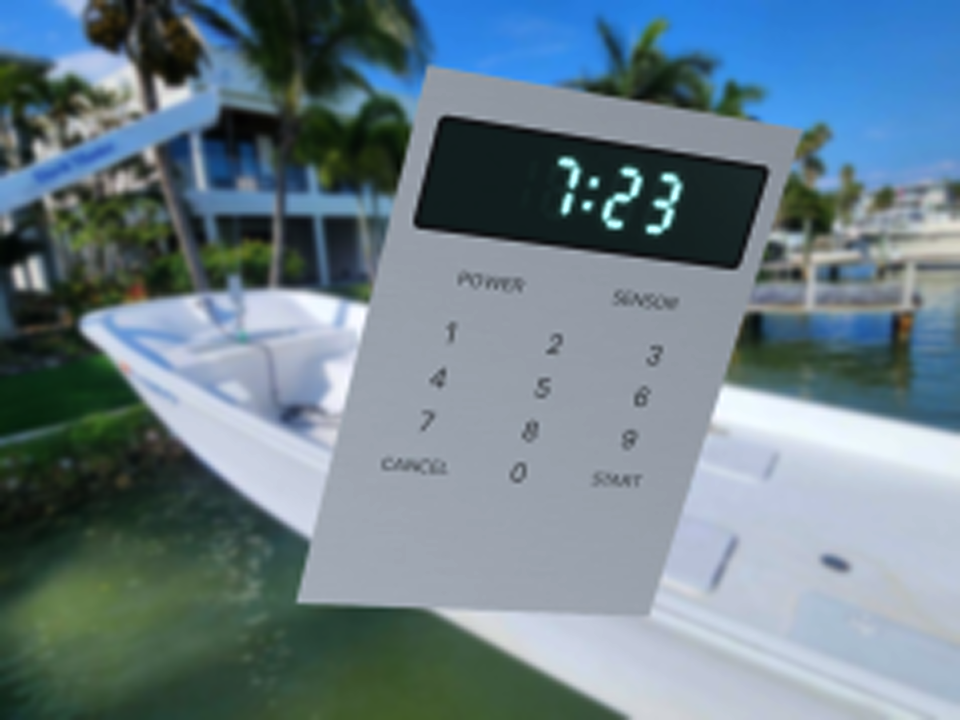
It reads {"hour": 7, "minute": 23}
